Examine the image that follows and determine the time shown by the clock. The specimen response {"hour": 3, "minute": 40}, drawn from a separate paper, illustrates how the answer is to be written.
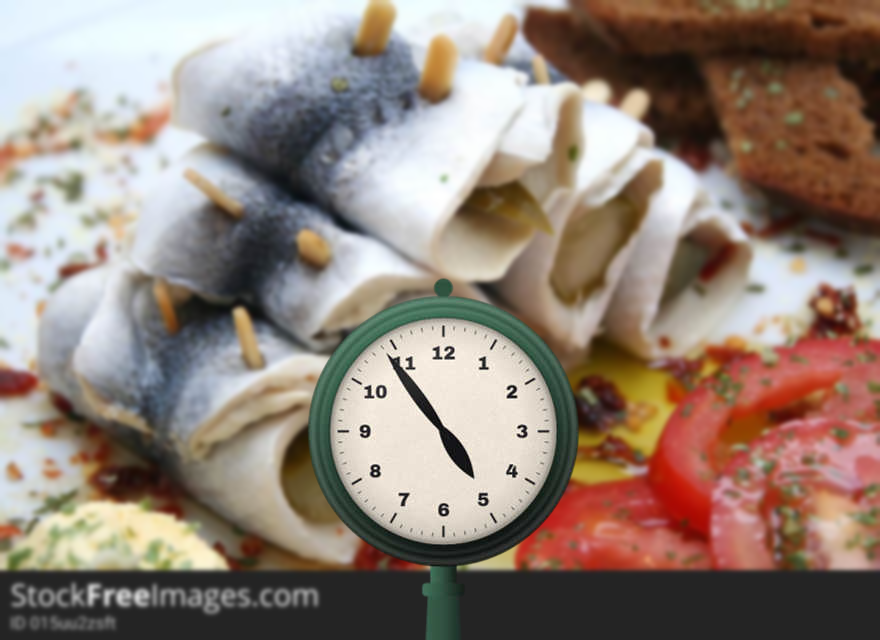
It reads {"hour": 4, "minute": 54}
